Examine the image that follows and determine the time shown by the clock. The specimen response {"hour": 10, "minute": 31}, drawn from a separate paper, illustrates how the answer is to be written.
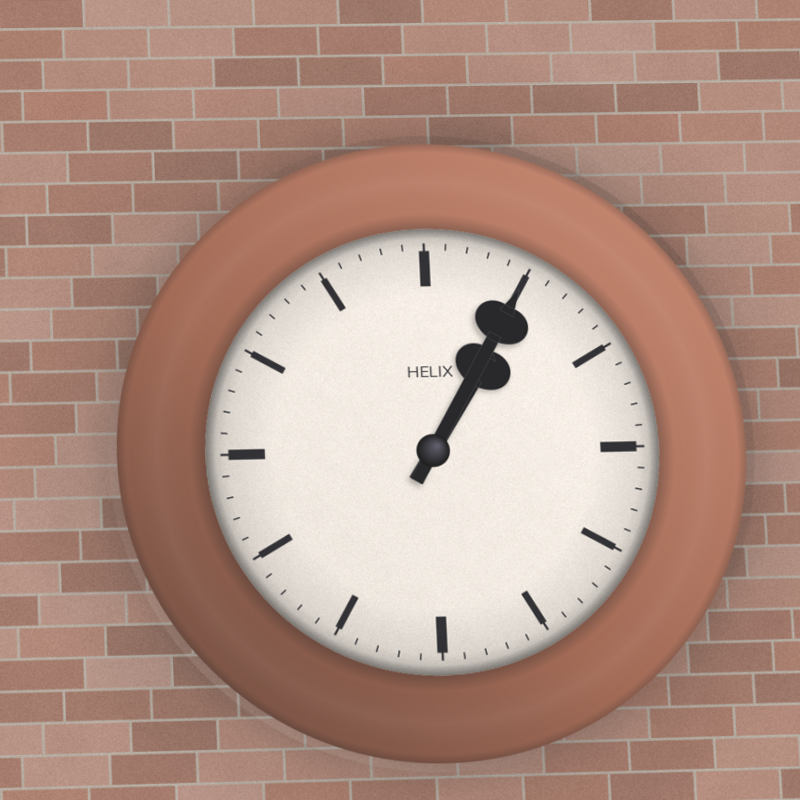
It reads {"hour": 1, "minute": 5}
